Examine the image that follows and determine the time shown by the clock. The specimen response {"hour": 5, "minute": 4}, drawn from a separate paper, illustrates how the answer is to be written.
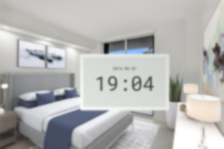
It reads {"hour": 19, "minute": 4}
